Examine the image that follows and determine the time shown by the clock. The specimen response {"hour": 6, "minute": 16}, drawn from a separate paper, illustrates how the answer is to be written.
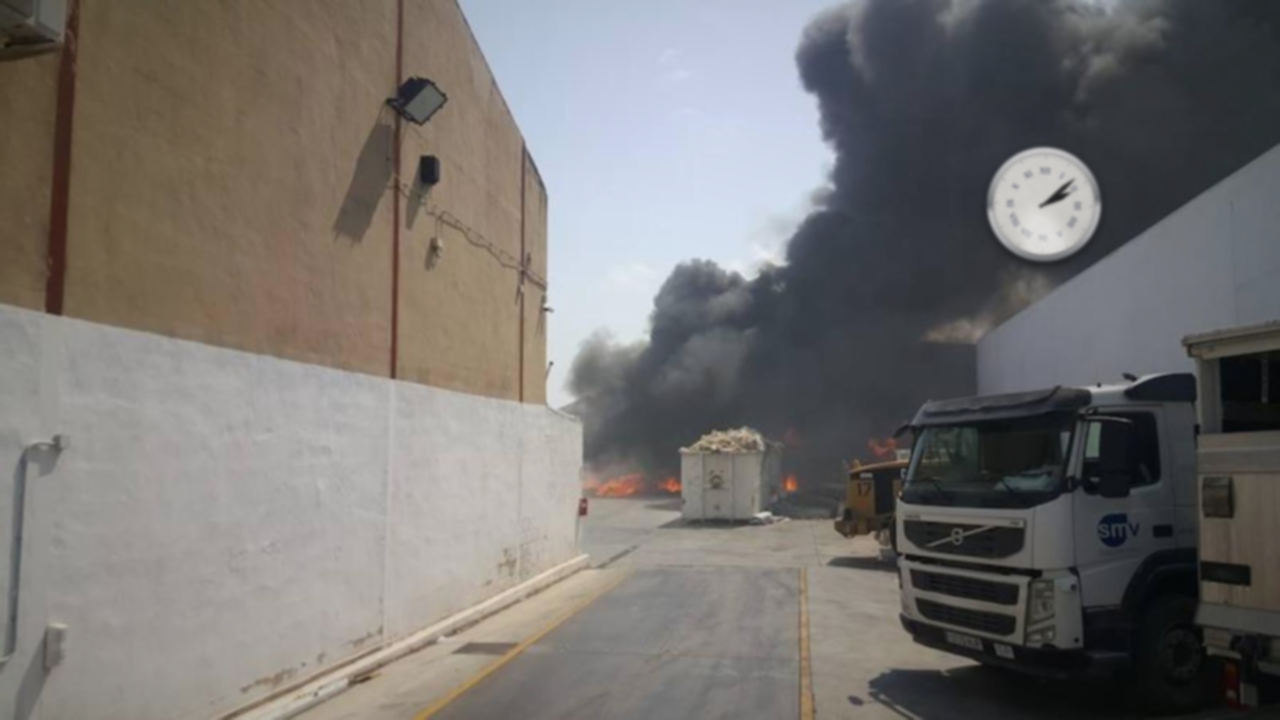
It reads {"hour": 2, "minute": 8}
